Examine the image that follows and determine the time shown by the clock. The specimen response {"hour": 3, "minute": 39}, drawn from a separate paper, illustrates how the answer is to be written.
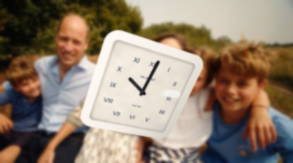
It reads {"hour": 10, "minute": 1}
